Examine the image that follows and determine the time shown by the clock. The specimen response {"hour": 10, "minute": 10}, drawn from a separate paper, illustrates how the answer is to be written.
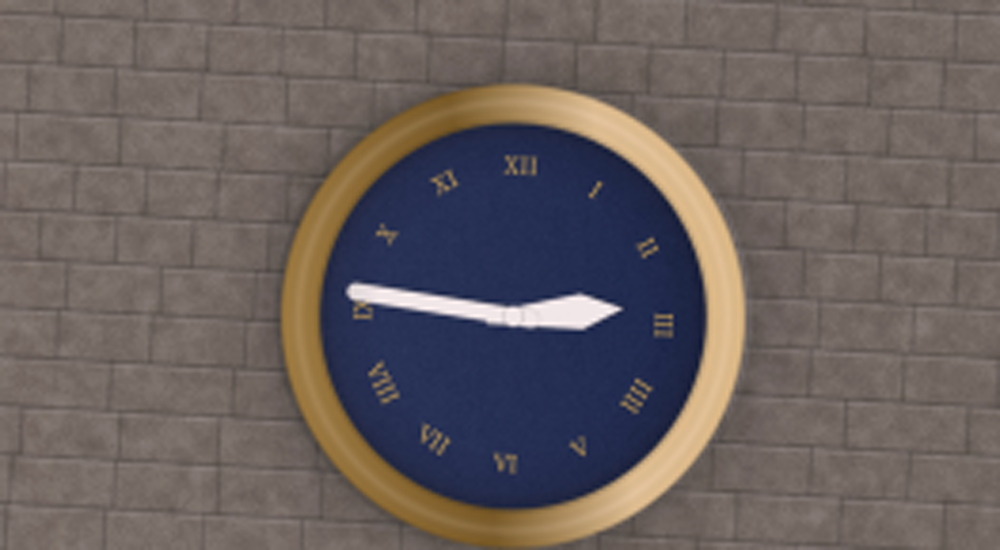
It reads {"hour": 2, "minute": 46}
